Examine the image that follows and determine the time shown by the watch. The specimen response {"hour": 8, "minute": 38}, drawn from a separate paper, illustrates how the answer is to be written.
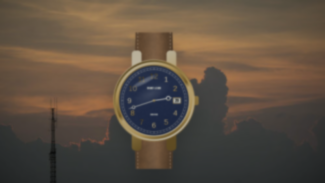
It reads {"hour": 2, "minute": 42}
